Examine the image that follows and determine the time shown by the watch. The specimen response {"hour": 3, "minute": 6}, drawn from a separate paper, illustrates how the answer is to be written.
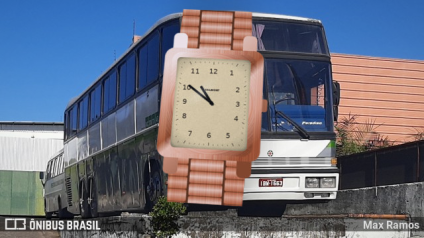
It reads {"hour": 10, "minute": 51}
